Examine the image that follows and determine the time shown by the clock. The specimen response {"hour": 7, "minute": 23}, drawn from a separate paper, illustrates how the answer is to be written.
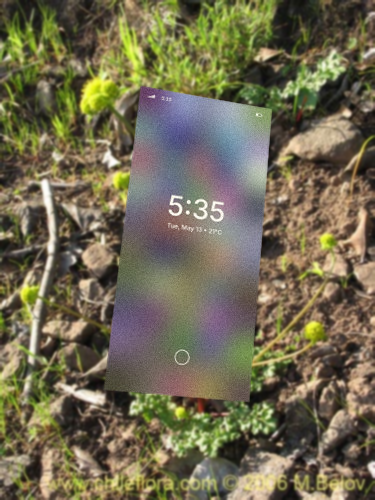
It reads {"hour": 5, "minute": 35}
